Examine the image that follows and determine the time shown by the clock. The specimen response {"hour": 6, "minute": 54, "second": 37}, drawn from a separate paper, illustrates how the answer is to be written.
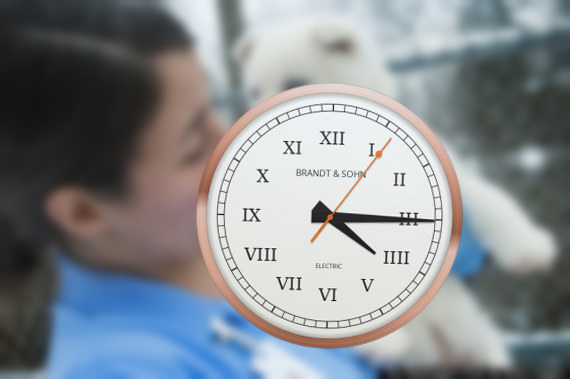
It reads {"hour": 4, "minute": 15, "second": 6}
